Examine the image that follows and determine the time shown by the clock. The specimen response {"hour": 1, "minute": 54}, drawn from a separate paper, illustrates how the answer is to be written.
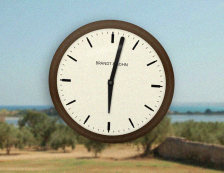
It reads {"hour": 6, "minute": 2}
